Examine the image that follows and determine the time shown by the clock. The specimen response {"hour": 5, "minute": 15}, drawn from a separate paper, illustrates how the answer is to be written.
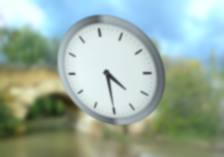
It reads {"hour": 4, "minute": 30}
